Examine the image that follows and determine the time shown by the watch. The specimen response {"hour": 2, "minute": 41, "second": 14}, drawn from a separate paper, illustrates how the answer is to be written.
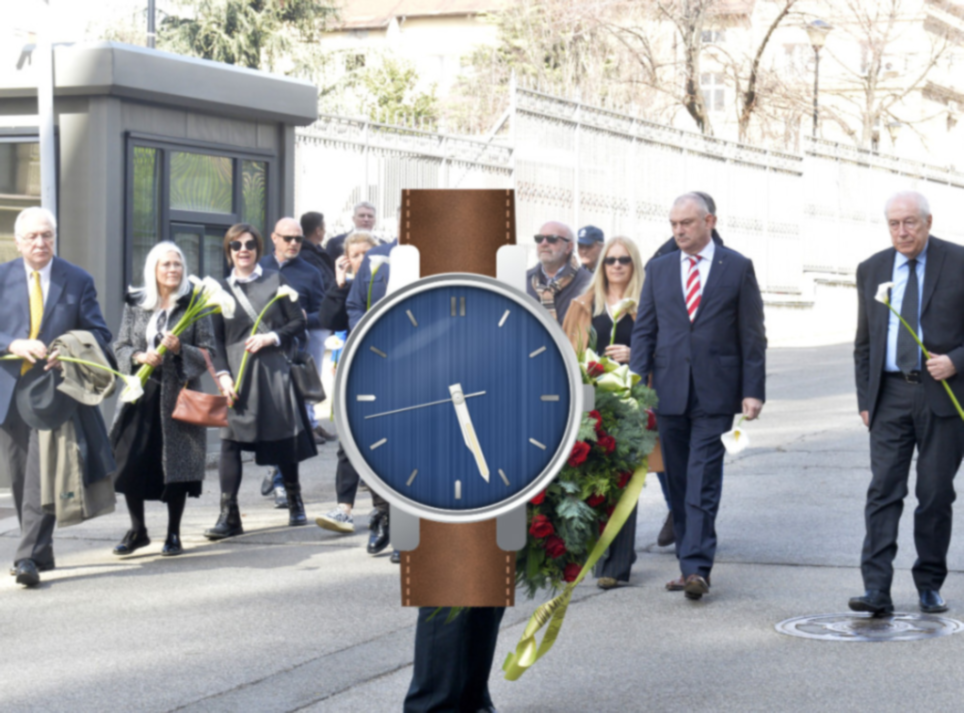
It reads {"hour": 5, "minute": 26, "second": 43}
